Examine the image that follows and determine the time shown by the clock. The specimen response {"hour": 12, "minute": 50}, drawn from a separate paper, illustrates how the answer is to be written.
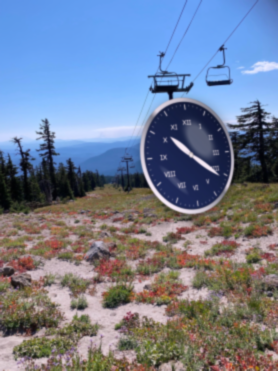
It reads {"hour": 10, "minute": 21}
